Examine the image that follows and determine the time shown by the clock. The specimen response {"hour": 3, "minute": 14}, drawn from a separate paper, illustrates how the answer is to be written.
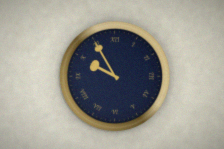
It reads {"hour": 9, "minute": 55}
